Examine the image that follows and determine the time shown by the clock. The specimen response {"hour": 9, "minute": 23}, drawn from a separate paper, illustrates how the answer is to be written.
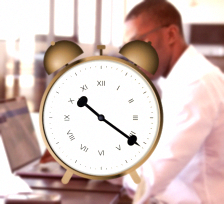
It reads {"hour": 10, "minute": 21}
